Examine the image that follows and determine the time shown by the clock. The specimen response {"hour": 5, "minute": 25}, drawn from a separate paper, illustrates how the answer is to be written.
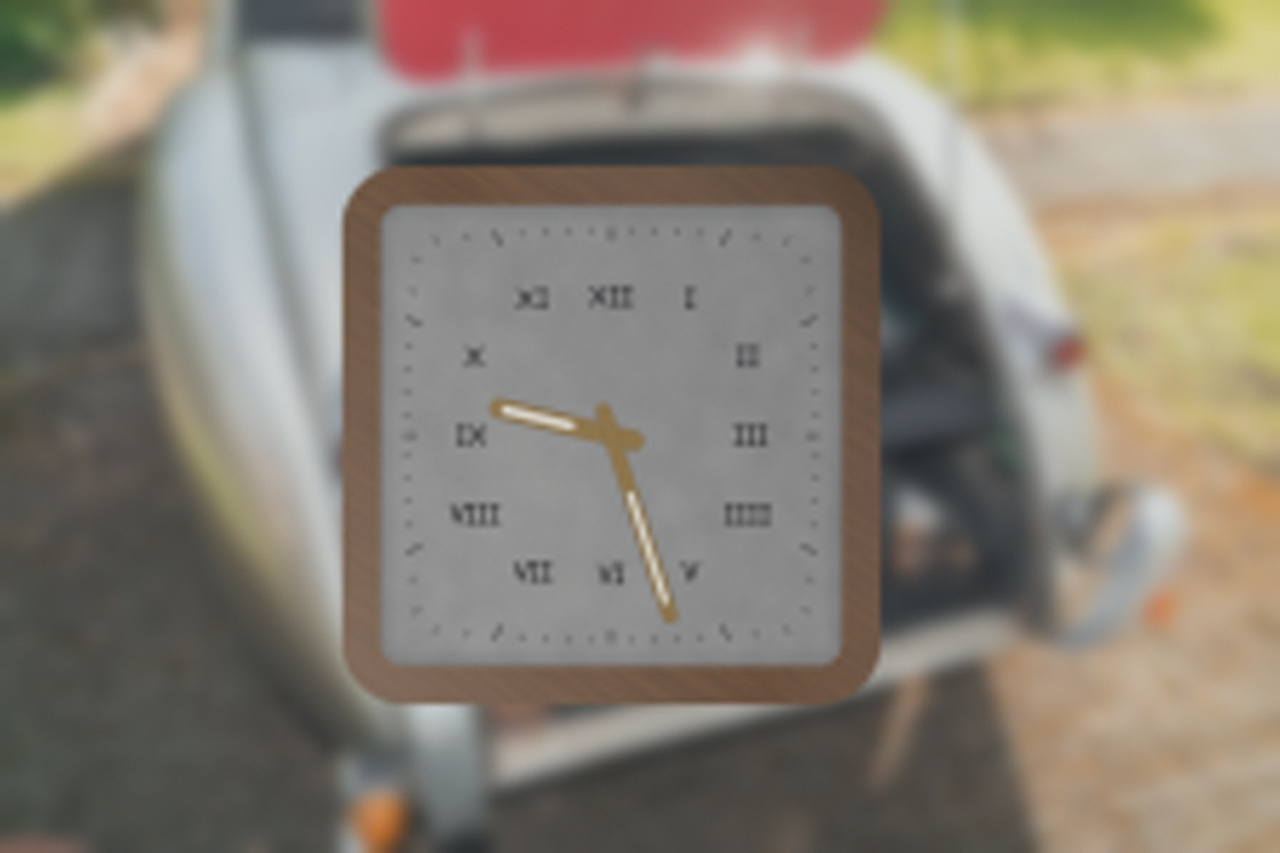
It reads {"hour": 9, "minute": 27}
